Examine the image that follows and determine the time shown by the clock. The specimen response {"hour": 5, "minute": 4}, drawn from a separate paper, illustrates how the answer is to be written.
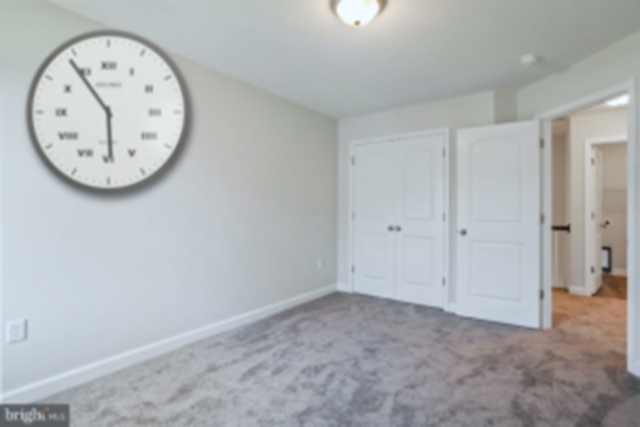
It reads {"hour": 5, "minute": 54}
